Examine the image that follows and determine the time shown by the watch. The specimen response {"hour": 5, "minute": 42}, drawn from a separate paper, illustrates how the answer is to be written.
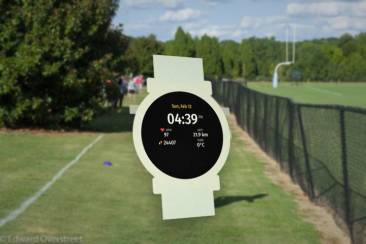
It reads {"hour": 4, "minute": 39}
